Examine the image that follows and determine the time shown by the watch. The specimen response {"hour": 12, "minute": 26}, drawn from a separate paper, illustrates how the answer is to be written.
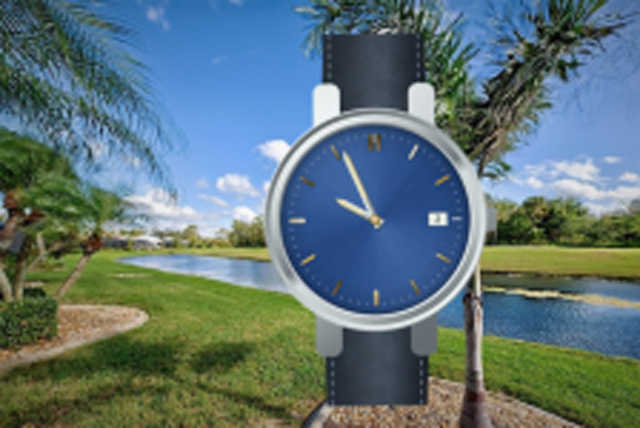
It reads {"hour": 9, "minute": 56}
